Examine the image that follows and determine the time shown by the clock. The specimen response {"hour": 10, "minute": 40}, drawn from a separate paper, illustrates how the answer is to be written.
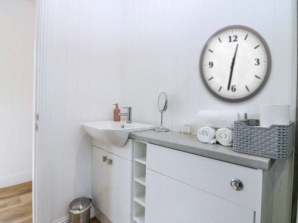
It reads {"hour": 12, "minute": 32}
